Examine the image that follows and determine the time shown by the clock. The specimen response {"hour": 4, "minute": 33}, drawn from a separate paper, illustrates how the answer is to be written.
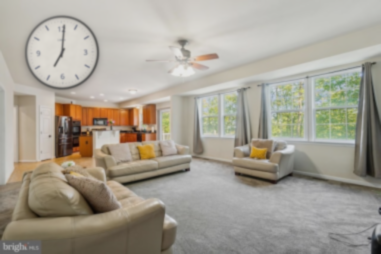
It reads {"hour": 7, "minute": 1}
